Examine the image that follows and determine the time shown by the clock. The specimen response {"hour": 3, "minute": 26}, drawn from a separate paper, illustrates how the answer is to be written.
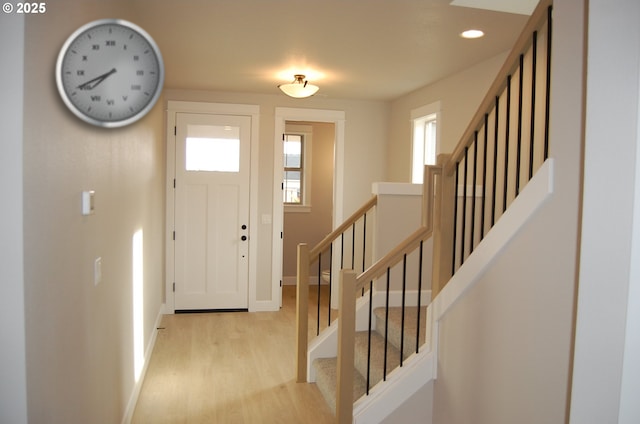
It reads {"hour": 7, "minute": 41}
